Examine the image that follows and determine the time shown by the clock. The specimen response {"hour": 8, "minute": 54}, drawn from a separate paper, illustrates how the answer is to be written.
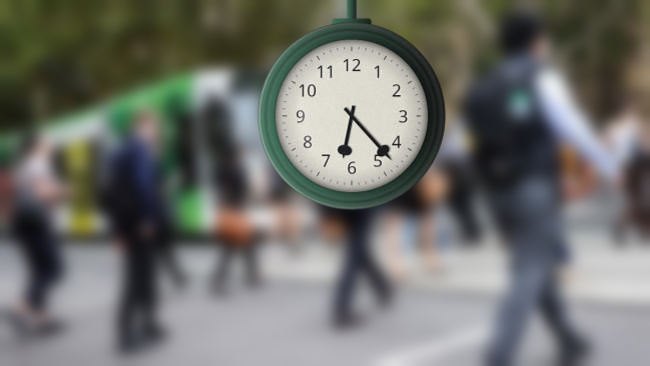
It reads {"hour": 6, "minute": 23}
